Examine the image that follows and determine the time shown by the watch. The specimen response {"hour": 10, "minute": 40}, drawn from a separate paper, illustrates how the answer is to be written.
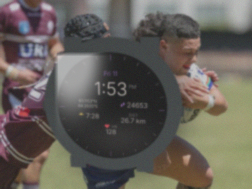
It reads {"hour": 1, "minute": 53}
